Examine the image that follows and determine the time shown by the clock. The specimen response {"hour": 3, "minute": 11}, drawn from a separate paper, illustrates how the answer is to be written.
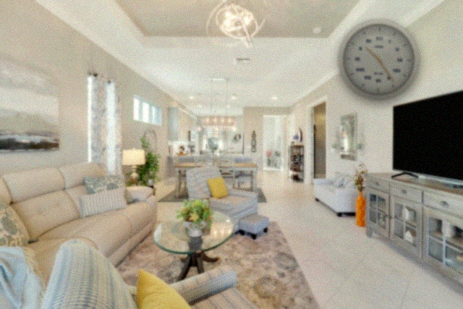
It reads {"hour": 10, "minute": 24}
